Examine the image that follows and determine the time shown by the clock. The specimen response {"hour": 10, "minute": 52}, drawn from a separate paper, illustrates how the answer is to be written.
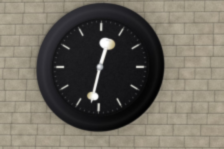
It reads {"hour": 12, "minute": 32}
